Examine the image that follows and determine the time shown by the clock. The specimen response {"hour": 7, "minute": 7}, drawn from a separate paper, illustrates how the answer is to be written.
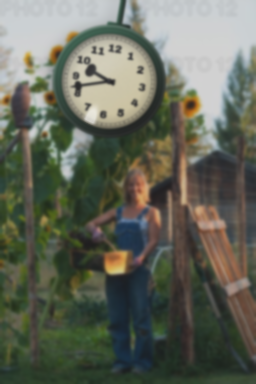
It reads {"hour": 9, "minute": 42}
